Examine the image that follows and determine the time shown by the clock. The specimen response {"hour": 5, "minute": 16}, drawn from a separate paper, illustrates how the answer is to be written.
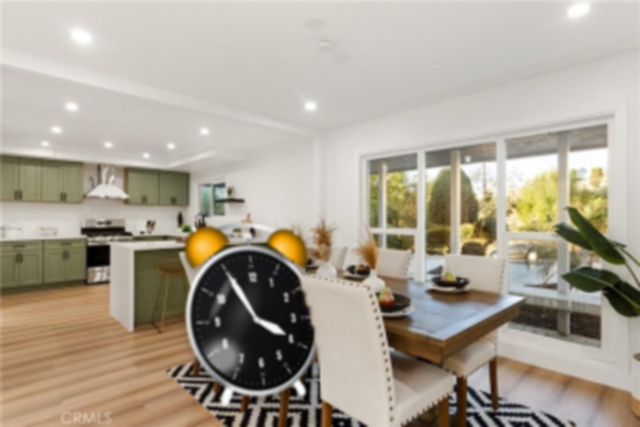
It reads {"hour": 3, "minute": 55}
